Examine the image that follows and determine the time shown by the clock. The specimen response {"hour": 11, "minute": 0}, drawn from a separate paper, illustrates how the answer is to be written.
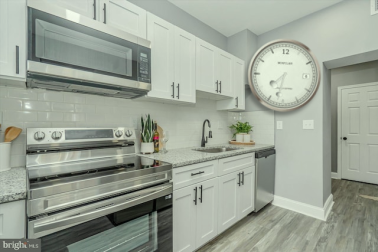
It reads {"hour": 7, "minute": 32}
